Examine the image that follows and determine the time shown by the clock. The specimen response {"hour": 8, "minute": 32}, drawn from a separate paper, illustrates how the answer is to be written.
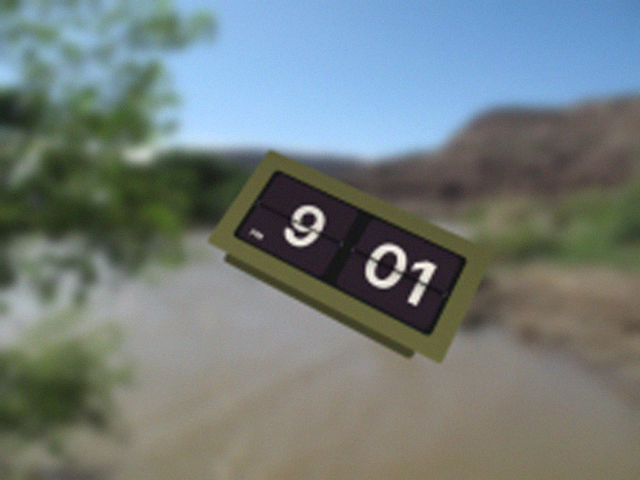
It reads {"hour": 9, "minute": 1}
